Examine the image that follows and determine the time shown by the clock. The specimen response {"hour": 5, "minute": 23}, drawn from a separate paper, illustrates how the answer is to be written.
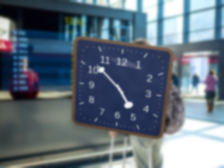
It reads {"hour": 4, "minute": 52}
